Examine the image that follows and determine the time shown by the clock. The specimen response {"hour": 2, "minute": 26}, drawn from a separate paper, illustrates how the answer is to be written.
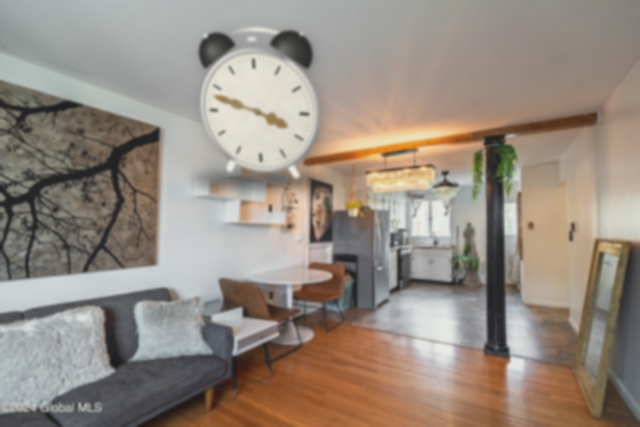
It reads {"hour": 3, "minute": 48}
